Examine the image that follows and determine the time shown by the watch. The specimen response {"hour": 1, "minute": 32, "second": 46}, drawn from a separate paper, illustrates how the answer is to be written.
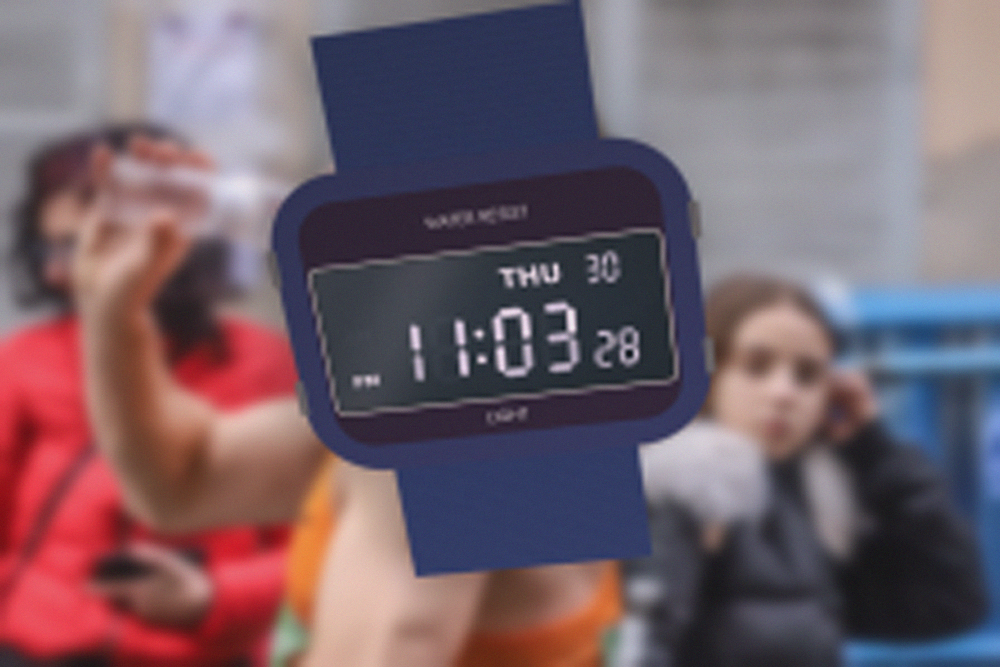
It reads {"hour": 11, "minute": 3, "second": 28}
